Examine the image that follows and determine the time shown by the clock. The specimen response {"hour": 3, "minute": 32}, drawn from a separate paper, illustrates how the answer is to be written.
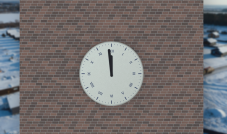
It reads {"hour": 11, "minute": 59}
